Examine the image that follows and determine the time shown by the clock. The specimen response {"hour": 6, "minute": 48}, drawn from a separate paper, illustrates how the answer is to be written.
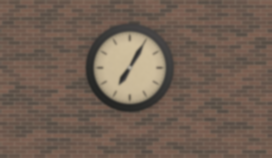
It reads {"hour": 7, "minute": 5}
